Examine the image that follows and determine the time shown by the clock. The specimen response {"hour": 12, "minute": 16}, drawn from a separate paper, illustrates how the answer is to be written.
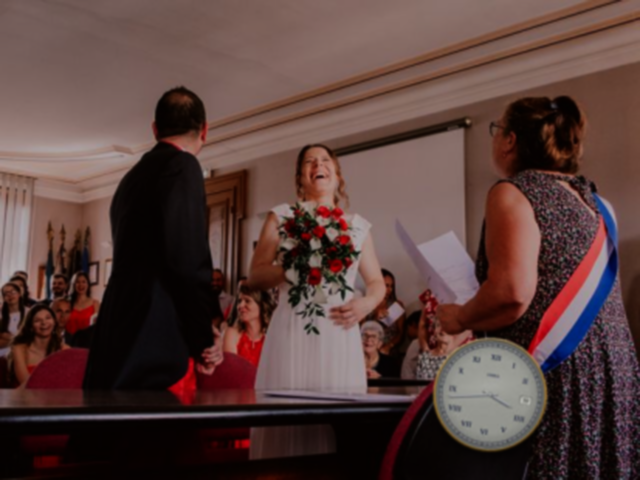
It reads {"hour": 3, "minute": 43}
